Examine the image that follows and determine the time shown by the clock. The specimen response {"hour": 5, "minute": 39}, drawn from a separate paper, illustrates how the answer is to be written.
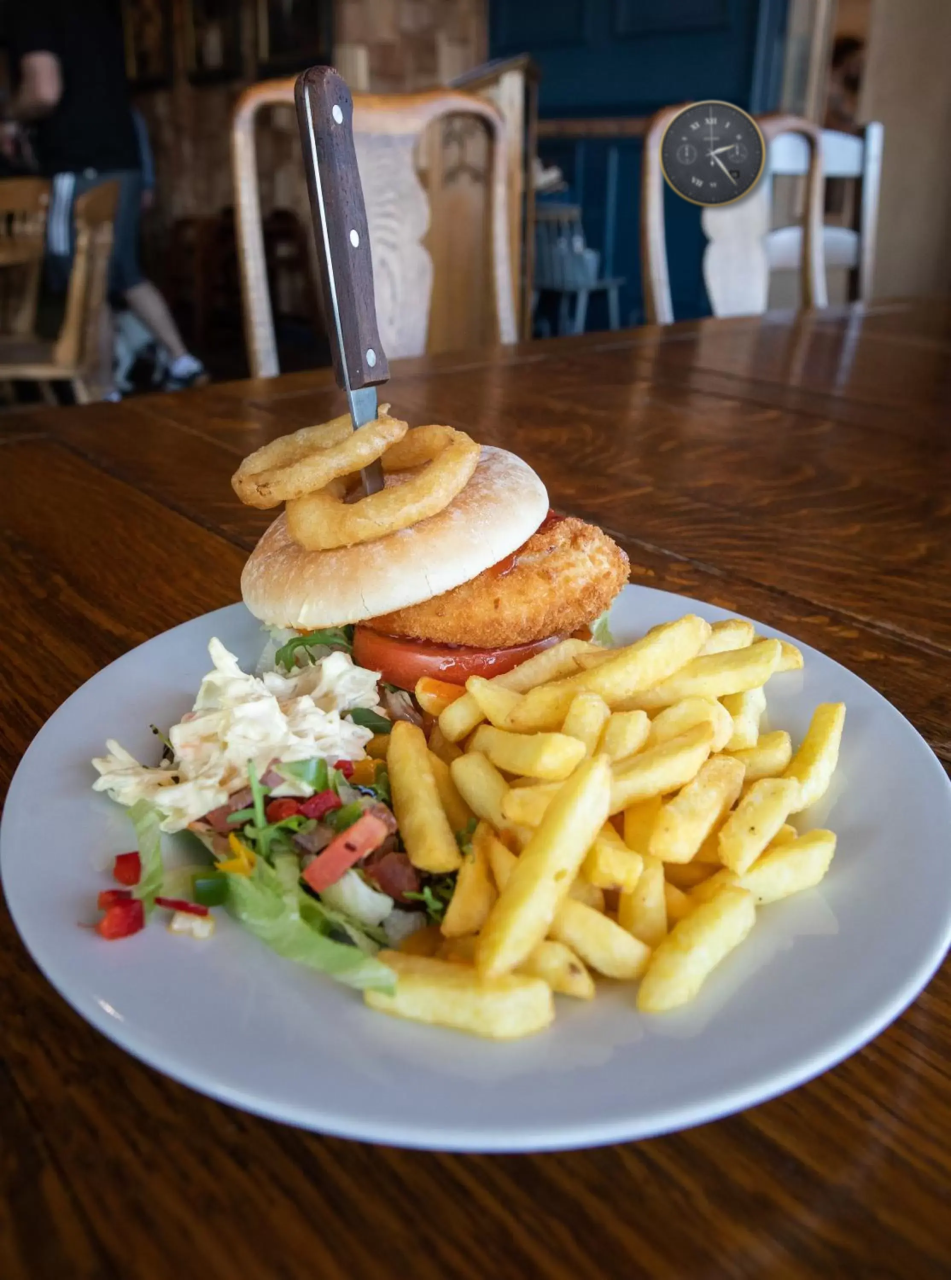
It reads {"hour": 2, "minute": 24}
